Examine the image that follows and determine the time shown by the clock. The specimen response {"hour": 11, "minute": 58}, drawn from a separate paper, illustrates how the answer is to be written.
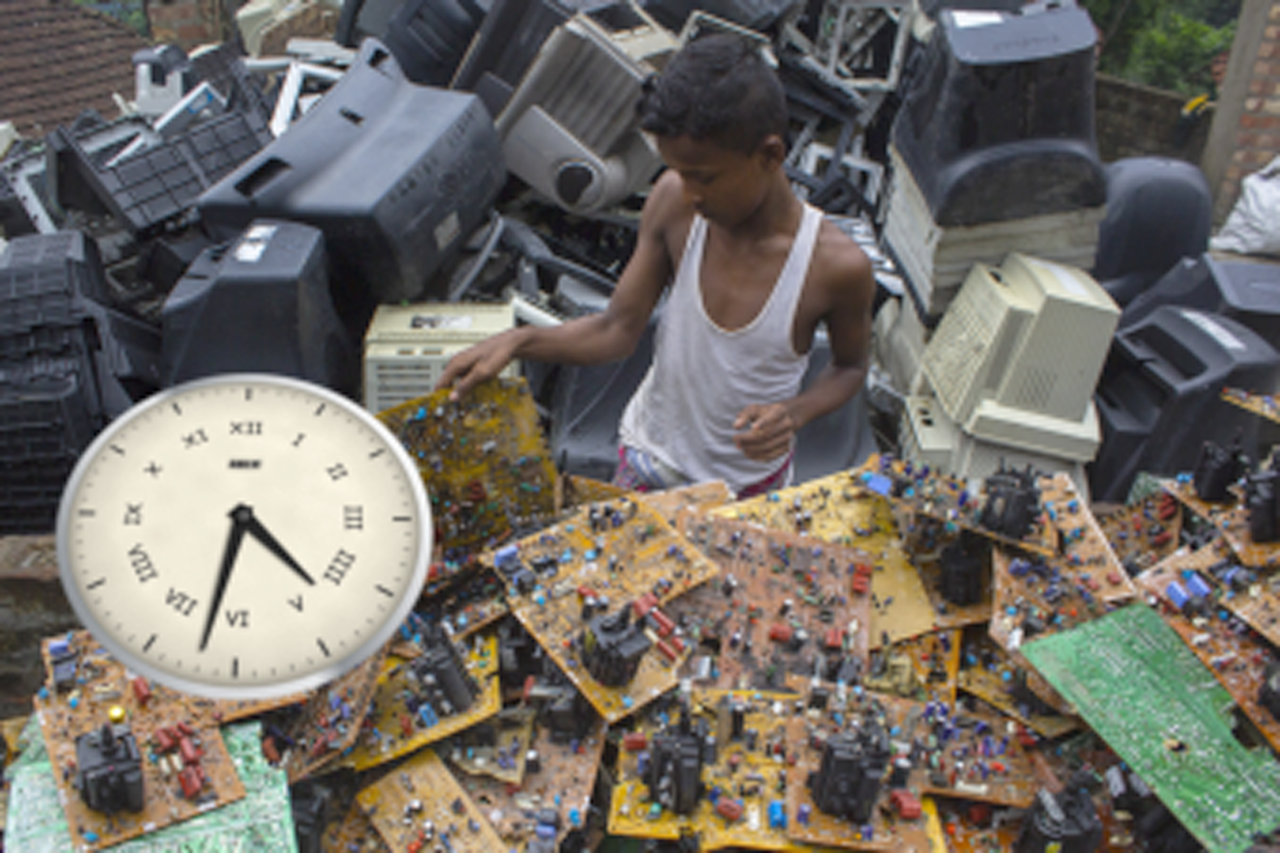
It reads {"hour": 4, "minute": 32}
